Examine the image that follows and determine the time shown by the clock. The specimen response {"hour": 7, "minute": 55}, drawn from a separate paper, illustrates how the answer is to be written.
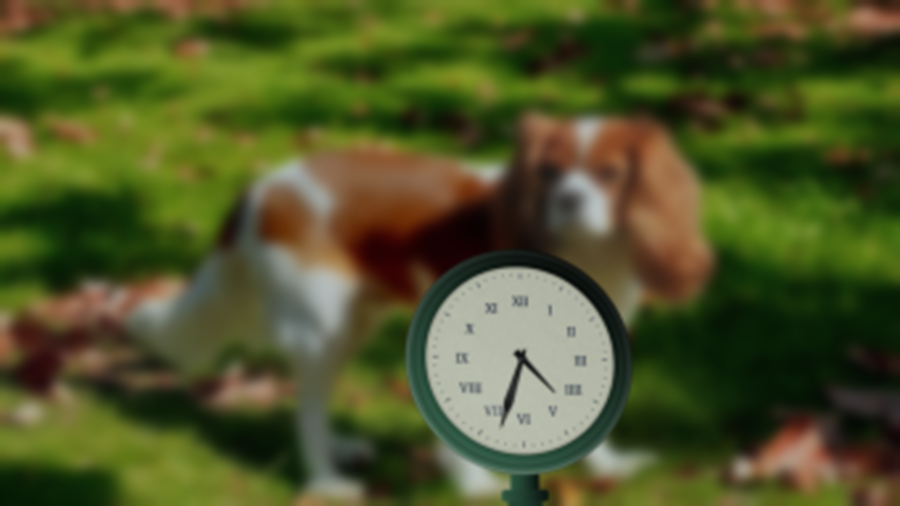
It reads {"hour": 4, "minute": 33}
